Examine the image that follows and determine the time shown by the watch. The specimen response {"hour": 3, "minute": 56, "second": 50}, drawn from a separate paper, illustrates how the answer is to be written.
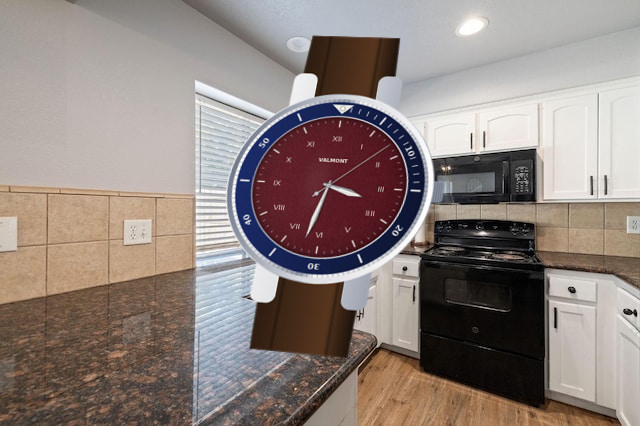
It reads {"hour": 3, "minute": 32, "second": 8}
